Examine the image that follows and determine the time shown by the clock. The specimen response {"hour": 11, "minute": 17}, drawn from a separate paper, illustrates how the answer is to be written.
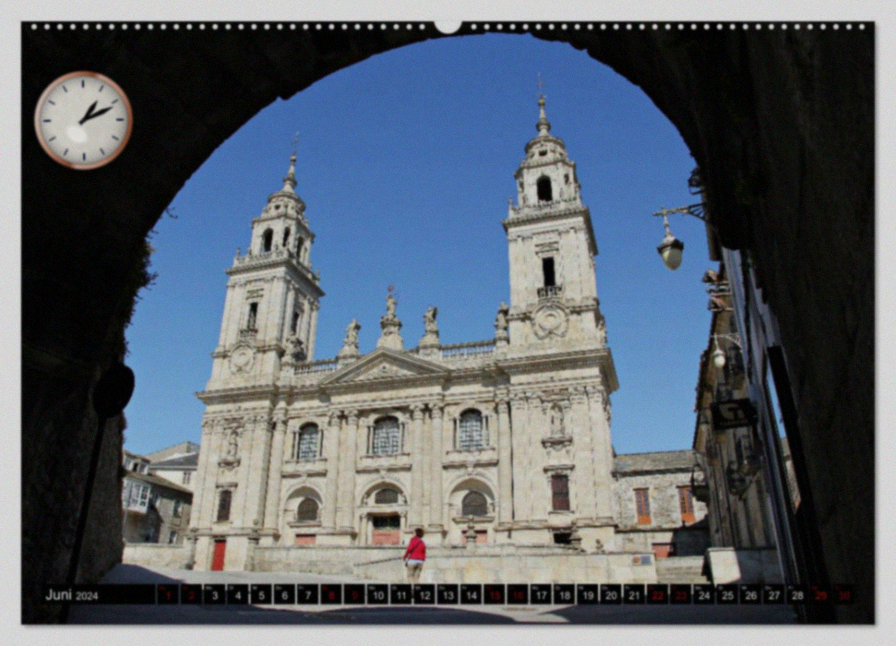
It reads {"hour": 1, "minute": 11}
